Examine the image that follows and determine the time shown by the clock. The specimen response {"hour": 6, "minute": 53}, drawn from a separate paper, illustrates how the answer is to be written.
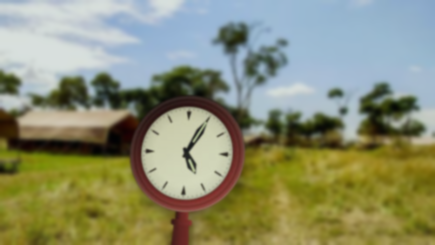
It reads {"hour": 5, "minute": 5}
